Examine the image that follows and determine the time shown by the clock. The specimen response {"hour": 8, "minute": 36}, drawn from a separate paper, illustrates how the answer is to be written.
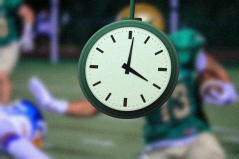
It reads {"hour": 4, "minute": 1}
